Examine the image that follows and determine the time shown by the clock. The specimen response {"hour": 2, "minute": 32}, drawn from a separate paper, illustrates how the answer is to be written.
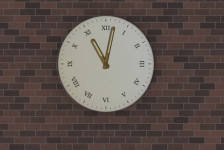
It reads {"hour": 11, "minute": 2}
